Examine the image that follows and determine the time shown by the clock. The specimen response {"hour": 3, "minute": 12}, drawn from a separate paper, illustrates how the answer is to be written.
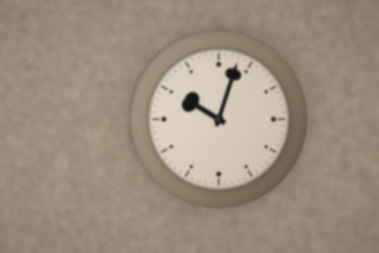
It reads {"hour": 10, "minute": 3}
